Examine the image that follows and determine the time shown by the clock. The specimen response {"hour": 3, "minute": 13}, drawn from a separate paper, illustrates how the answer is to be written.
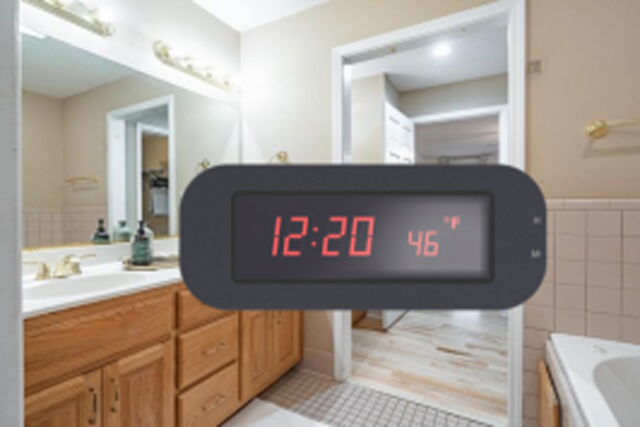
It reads {"hour": 12, "minute": 20}
